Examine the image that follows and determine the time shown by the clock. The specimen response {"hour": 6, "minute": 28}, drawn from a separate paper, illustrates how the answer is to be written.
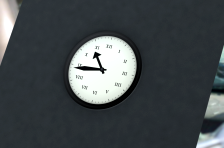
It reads {"hour": 10, "minute": 44}
